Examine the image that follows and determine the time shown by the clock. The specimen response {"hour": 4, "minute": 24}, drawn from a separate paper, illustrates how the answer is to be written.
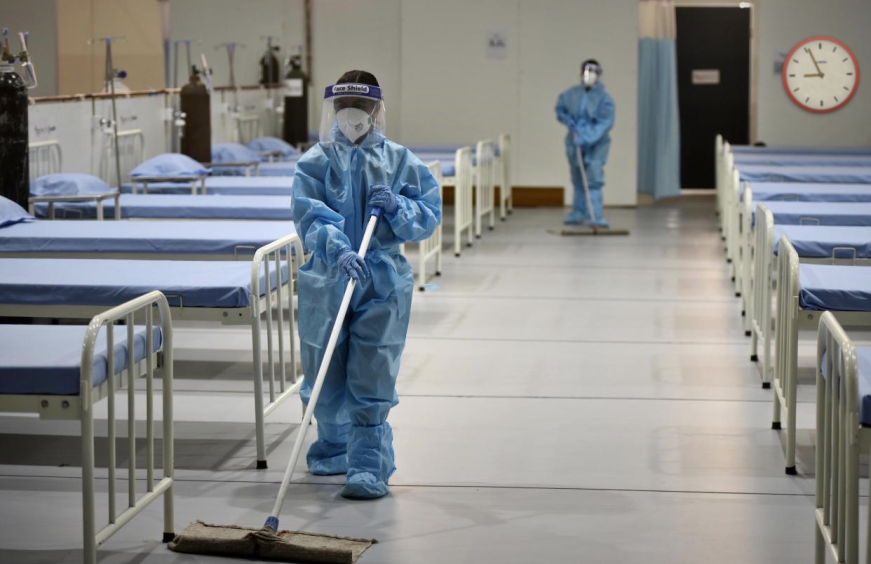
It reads {"hour": 8, "minute": 56}
